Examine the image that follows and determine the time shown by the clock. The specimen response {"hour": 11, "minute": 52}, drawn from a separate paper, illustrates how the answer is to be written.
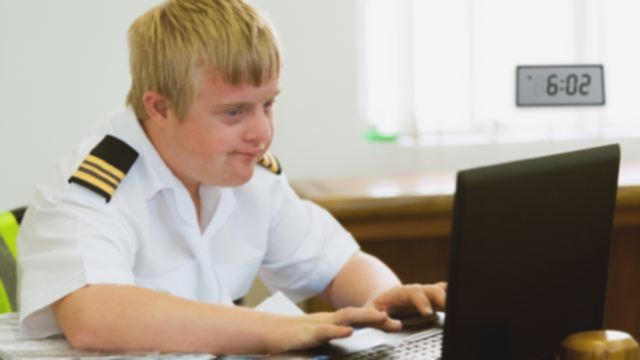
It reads {"hour": 6, "minute": 2}
